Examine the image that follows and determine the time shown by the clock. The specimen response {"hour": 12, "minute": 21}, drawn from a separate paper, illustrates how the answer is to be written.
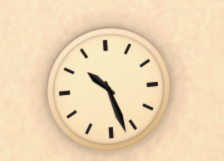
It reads {"hour": 10, "minute": 27}
